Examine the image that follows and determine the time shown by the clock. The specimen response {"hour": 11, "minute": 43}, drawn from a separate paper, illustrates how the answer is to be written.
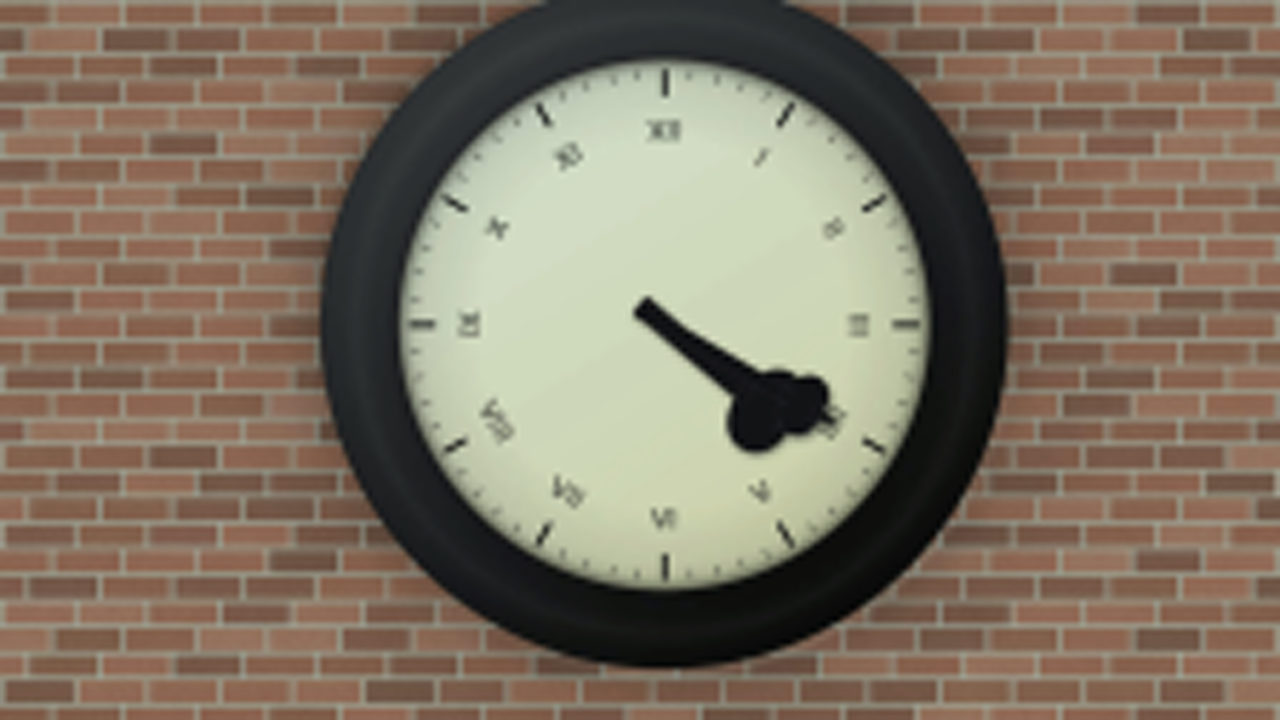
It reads {"hour": 4, "minute": 20}
